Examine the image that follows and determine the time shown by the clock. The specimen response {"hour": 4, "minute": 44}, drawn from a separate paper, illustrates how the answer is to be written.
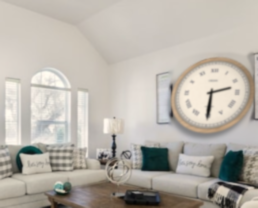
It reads {"hour": 2, "minute": 30}
